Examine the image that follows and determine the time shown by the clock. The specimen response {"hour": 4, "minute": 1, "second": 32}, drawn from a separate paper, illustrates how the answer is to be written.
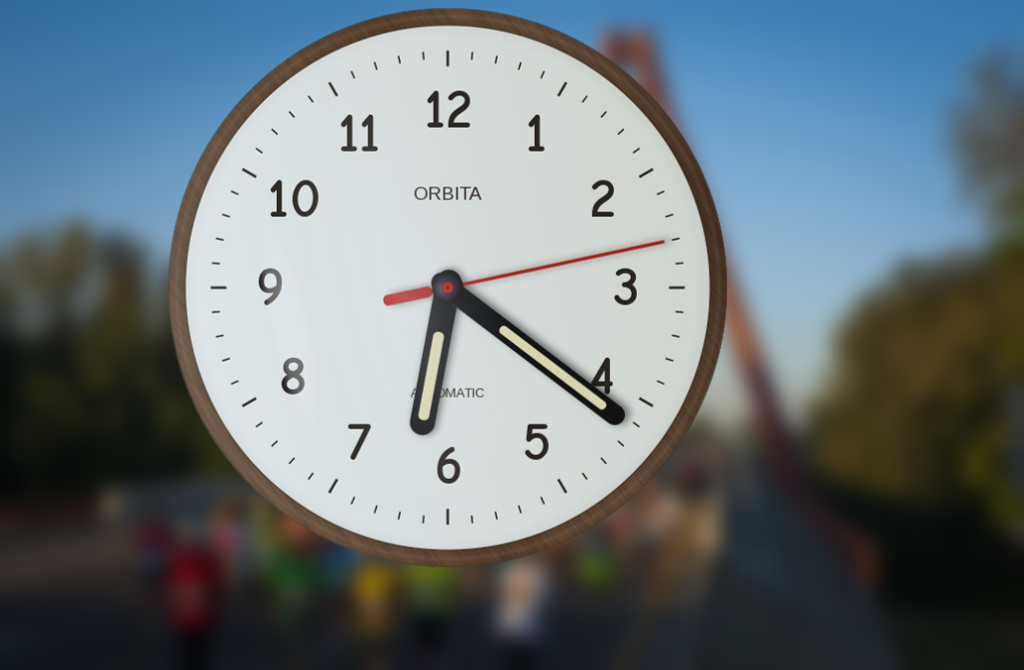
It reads {"hour": 6, "minute": 21, "second": 13}
